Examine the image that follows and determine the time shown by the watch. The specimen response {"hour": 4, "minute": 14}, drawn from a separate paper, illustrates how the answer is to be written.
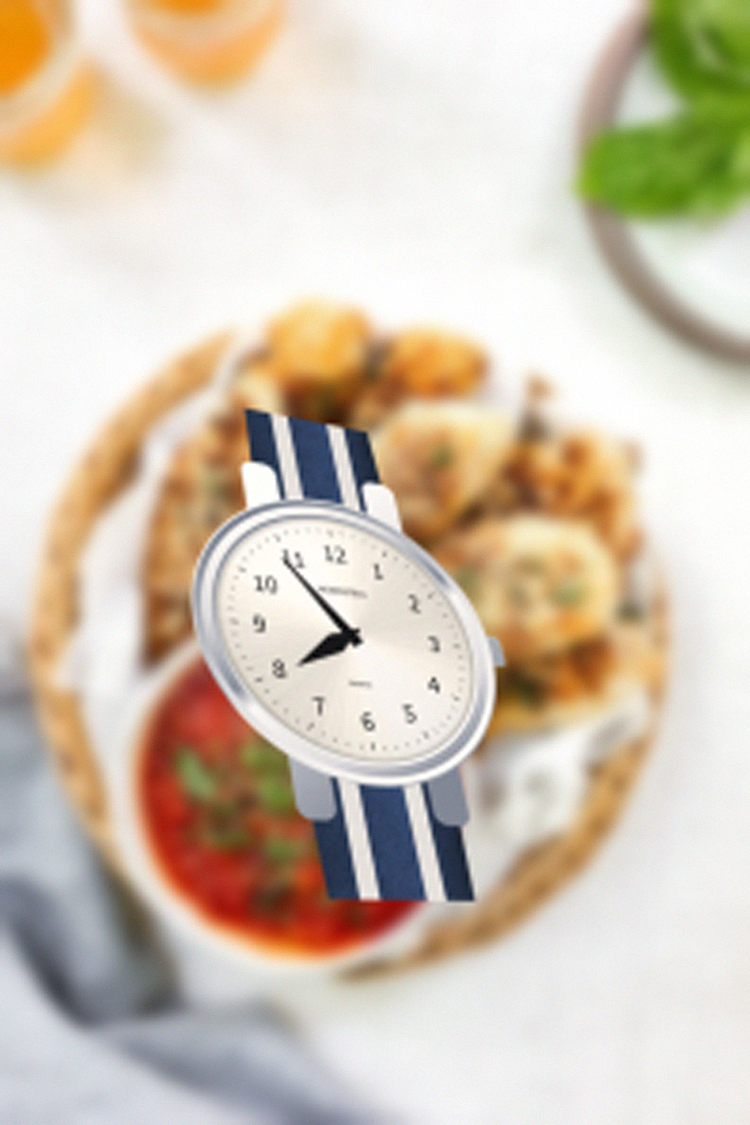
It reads {"hour": 7, "minute": 54}
